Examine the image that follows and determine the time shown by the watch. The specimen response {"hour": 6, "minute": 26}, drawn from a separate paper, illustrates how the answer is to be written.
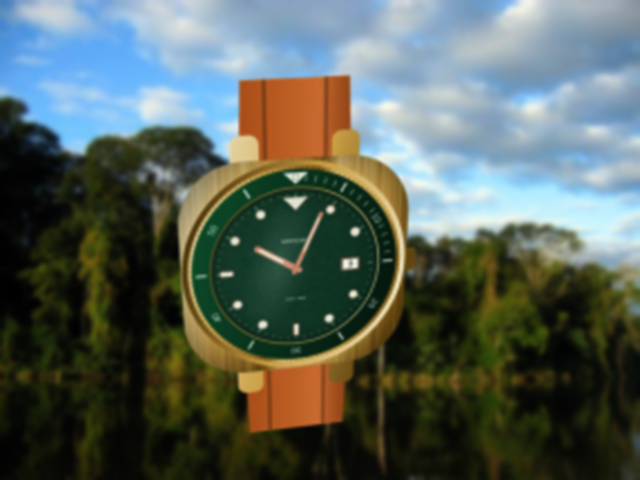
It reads {"hour": 10, "minute": 4}
